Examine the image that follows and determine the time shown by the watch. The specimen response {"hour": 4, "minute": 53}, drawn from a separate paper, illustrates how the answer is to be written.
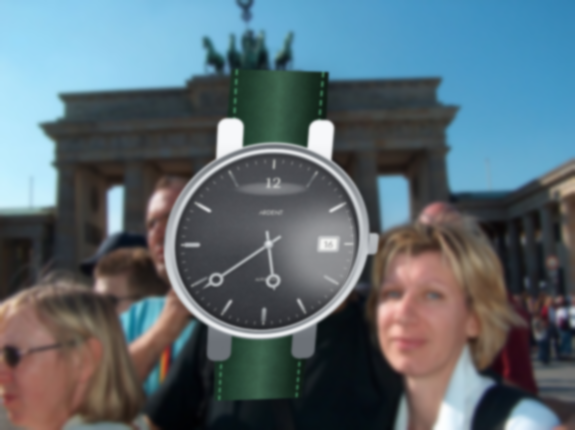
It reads {"hour": 5, "minute": 39}
